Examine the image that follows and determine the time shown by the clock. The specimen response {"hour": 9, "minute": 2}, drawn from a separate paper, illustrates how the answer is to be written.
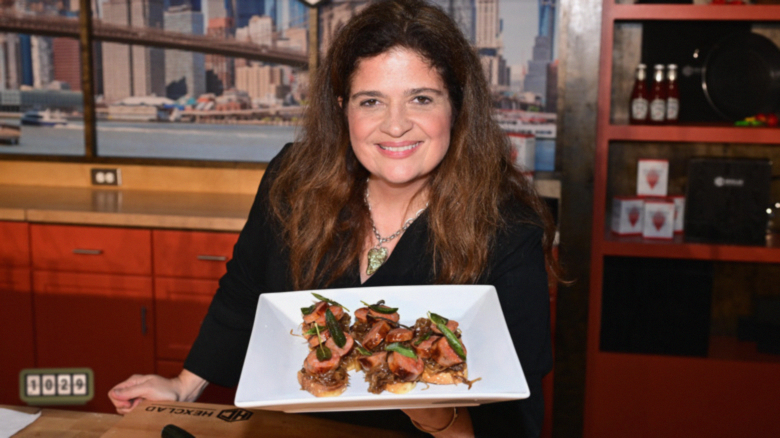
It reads {"hour": 10, "minute": 29}
